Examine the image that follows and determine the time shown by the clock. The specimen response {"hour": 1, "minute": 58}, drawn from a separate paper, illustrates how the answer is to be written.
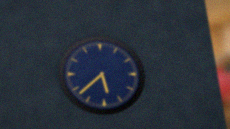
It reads {"hour": 5, "minute": 38}
